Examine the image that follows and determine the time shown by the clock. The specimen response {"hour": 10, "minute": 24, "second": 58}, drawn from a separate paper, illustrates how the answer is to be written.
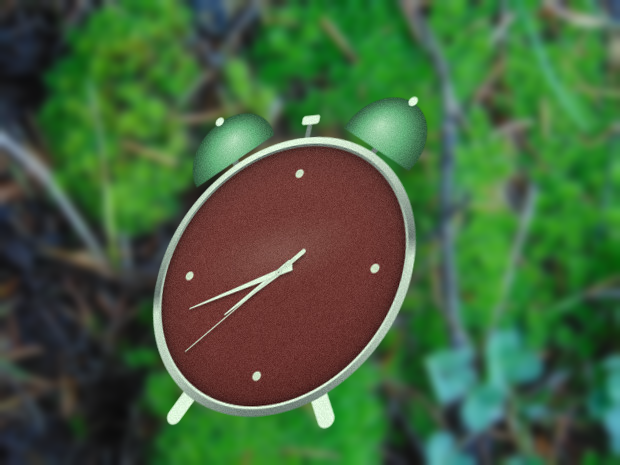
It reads {"hour": 7, "minute": 41, "second": 38}
